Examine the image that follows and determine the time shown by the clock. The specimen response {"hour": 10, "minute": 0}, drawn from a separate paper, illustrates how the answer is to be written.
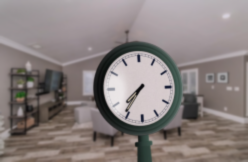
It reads {"hour": 7, "minute": 36}
